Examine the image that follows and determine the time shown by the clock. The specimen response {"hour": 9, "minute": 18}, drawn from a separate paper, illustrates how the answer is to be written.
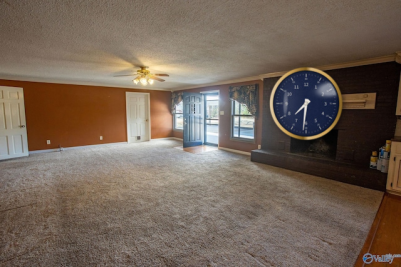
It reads {"hour": 7, "minute": 31}
